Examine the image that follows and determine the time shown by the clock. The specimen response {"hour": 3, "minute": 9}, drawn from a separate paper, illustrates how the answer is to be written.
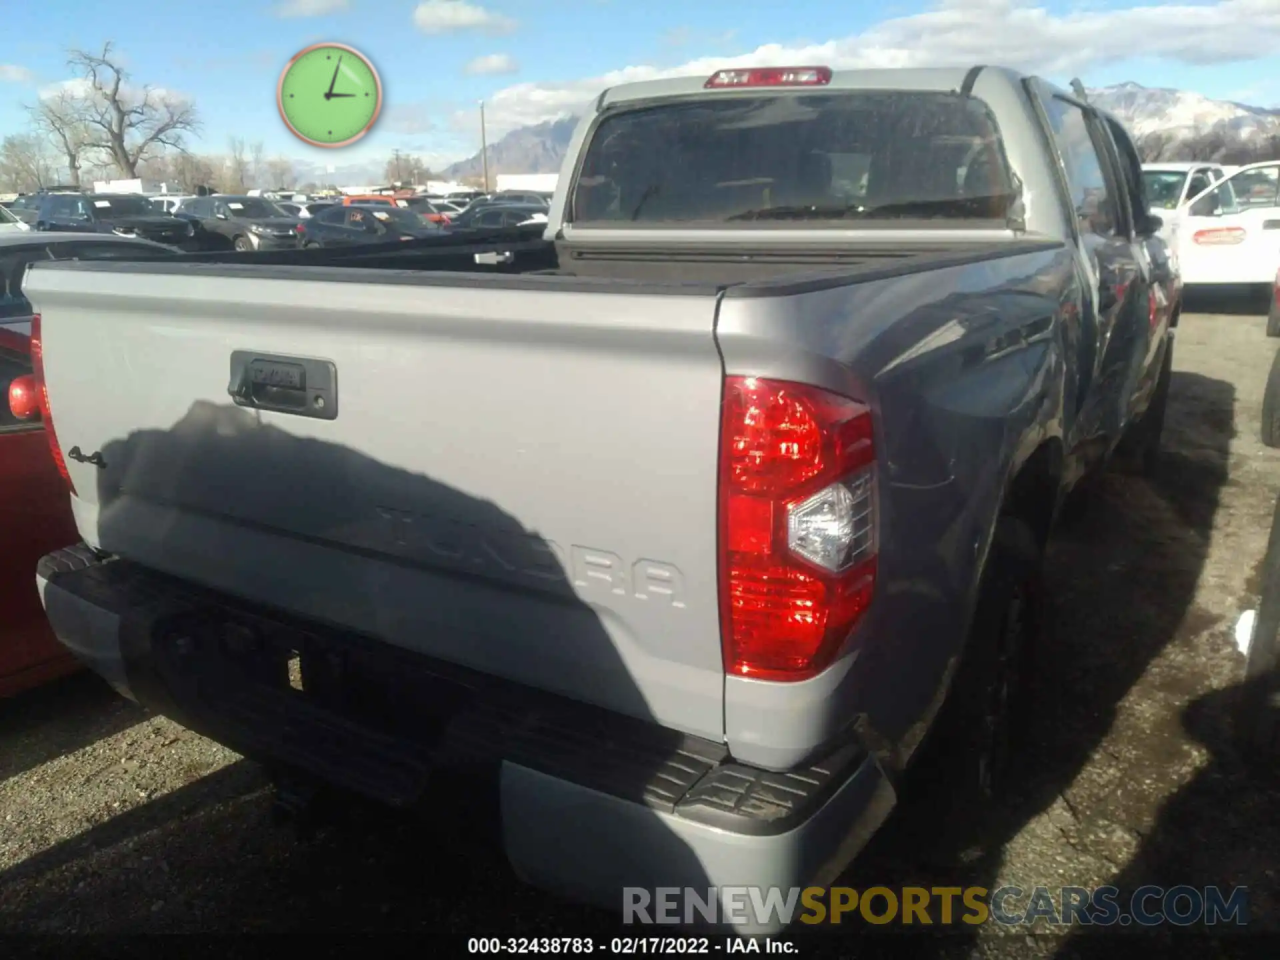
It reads {"hour": 3, "minute": 3}
